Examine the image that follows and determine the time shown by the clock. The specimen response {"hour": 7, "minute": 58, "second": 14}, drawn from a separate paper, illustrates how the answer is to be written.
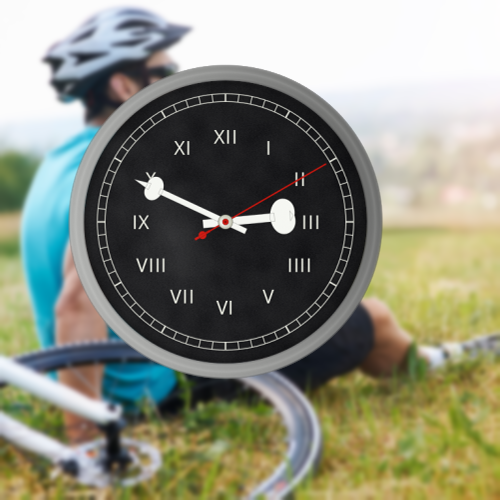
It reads {"hour": 2, "minute": 49, "second": 10}
